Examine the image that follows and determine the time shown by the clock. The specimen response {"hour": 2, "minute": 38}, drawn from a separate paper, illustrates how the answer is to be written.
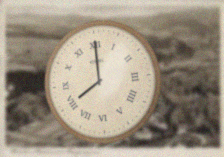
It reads {"hour": 8, "minute": 0}
